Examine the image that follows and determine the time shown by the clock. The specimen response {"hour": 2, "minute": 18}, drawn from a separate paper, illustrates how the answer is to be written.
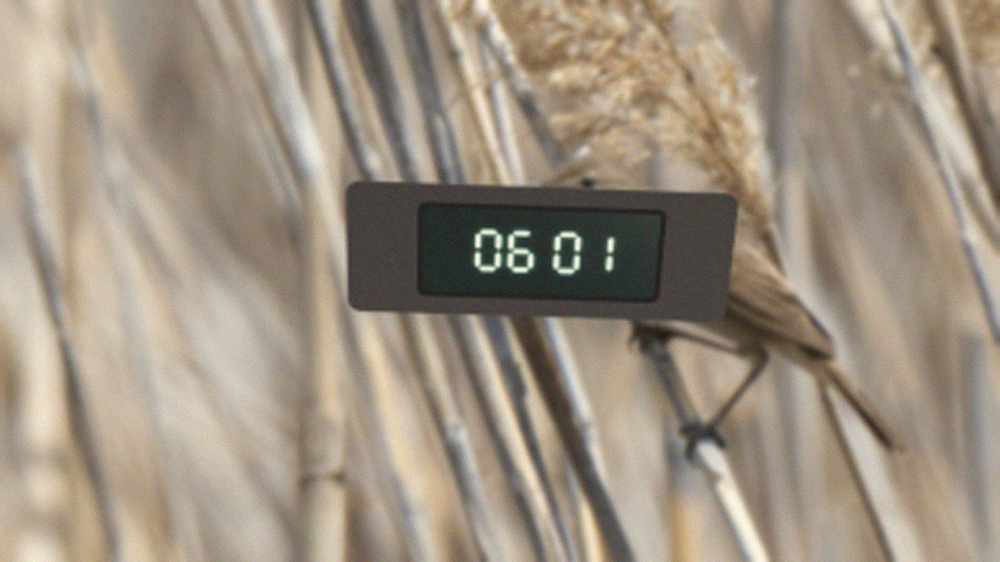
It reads {"hour": 6, "minute": 1}
